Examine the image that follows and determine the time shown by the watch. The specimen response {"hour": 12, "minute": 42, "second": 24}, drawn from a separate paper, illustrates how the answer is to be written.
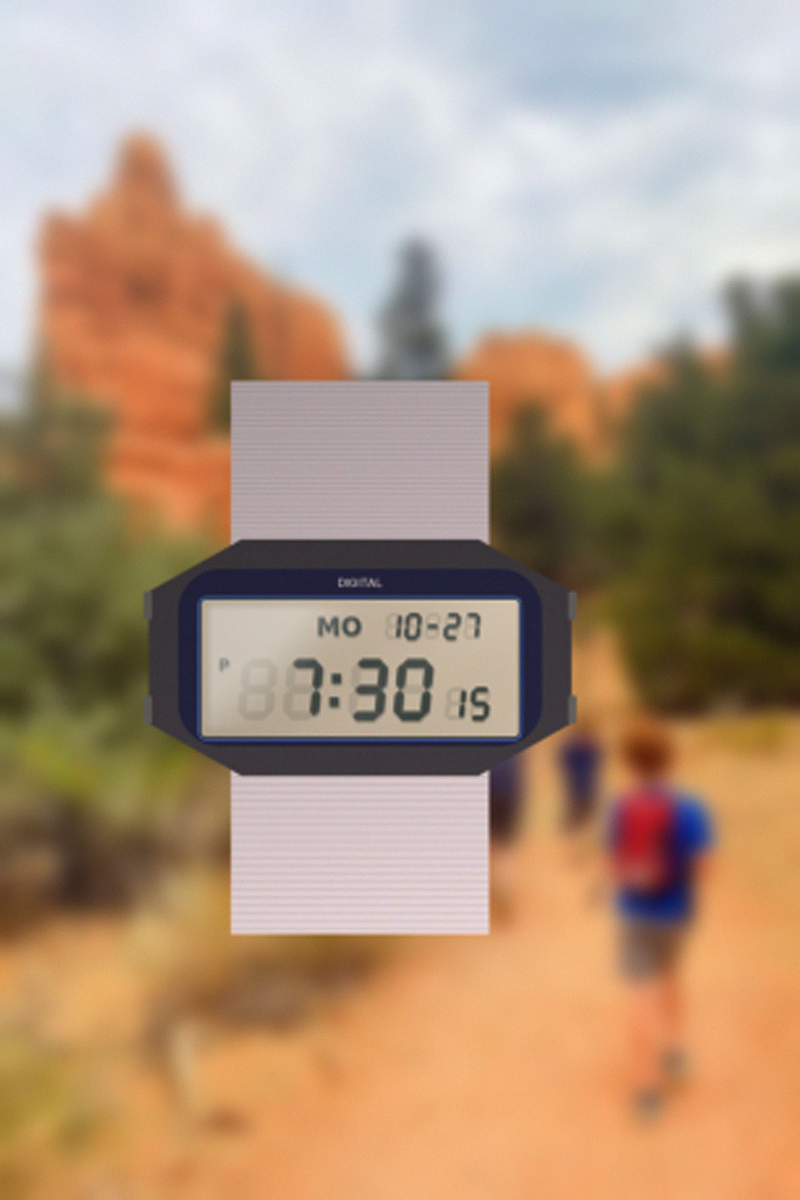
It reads {"hour": 7, "minute": 30, "second": 15}
